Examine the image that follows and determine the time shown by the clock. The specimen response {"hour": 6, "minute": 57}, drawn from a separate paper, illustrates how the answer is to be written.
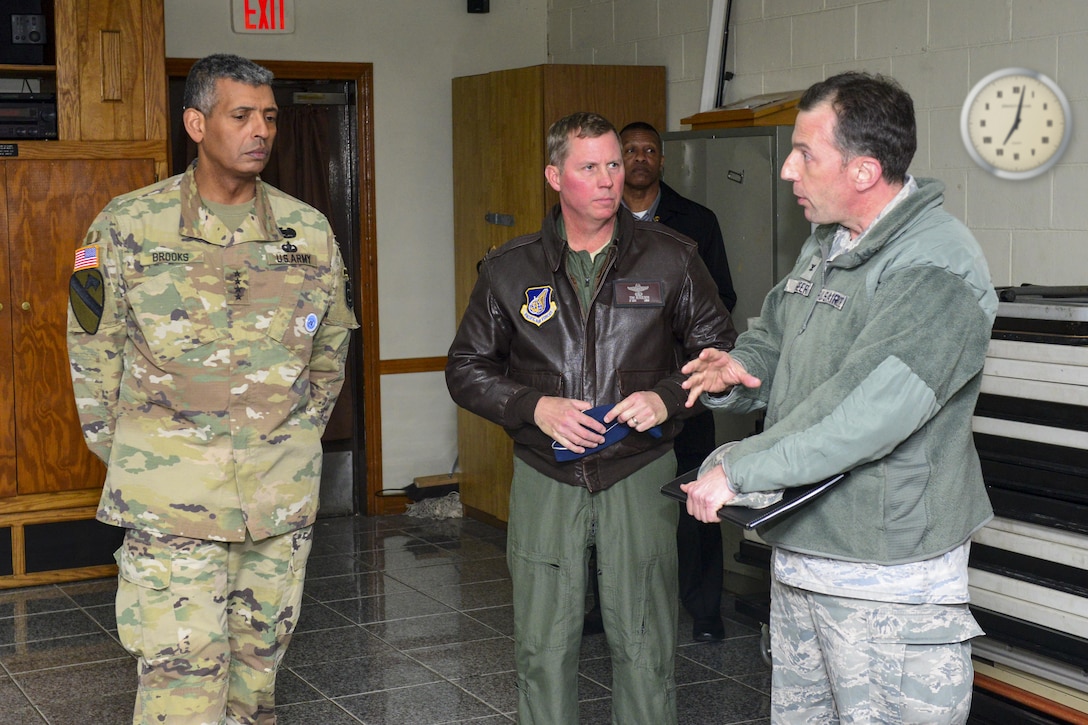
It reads {"hour": 7, "minute": 2}
